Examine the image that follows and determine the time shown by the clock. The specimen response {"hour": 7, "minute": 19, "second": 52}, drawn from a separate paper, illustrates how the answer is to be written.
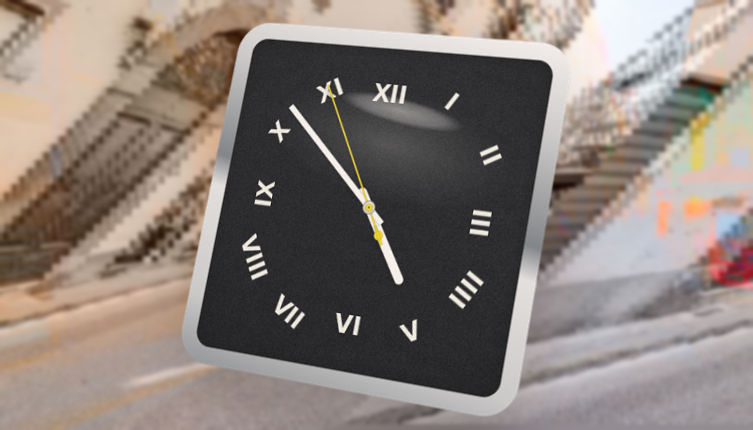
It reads {"hour": 4, "minute": 51, "second": 55}
